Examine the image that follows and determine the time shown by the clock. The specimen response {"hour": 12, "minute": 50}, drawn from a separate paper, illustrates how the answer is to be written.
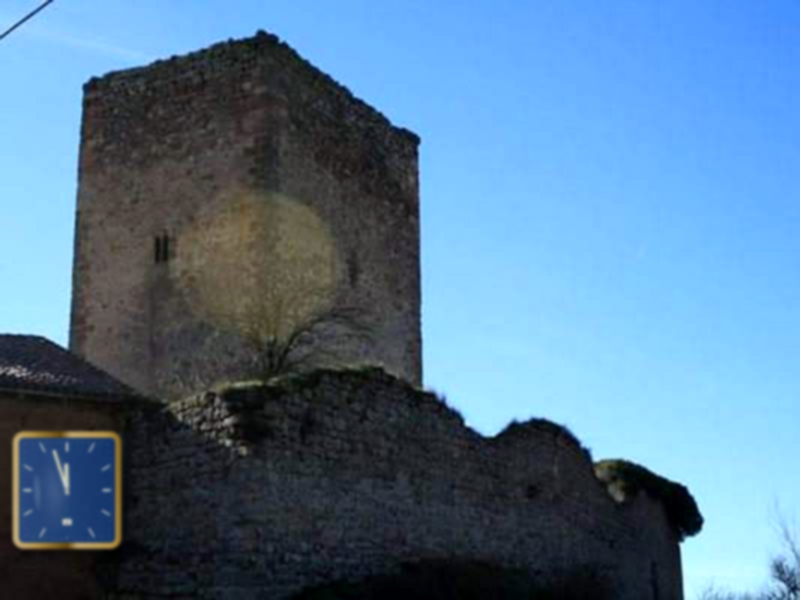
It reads {"hour": 11, "minute": 57}
